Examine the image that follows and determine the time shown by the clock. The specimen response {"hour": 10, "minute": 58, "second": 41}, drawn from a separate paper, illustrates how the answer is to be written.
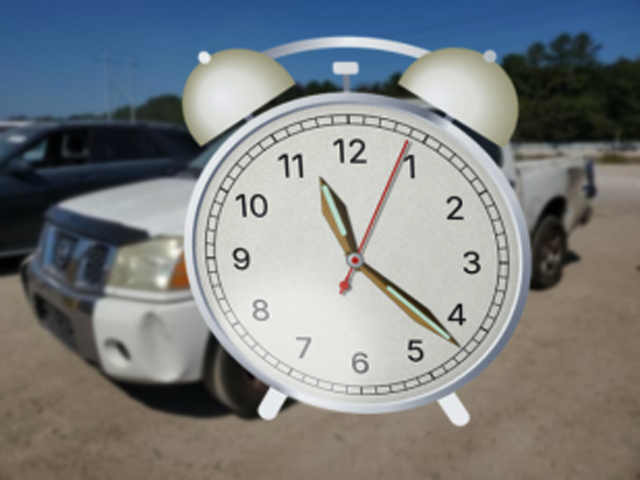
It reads {"hour": 11, "minute": 22, "second": 4}
